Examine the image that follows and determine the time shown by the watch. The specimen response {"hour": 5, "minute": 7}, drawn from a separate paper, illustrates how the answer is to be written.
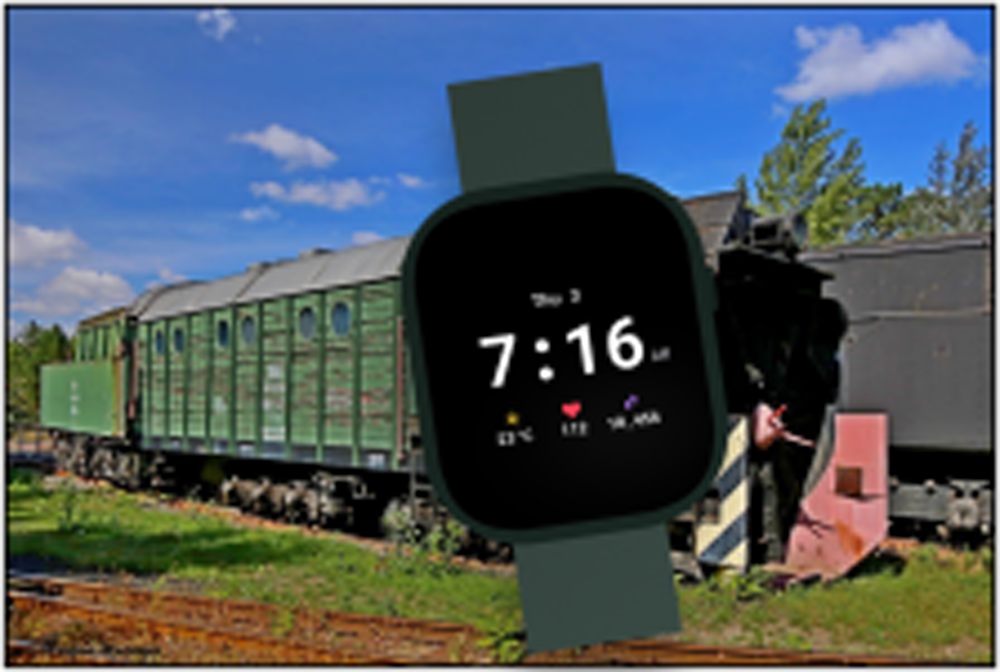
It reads {"hour": 7, "minute": 16}
